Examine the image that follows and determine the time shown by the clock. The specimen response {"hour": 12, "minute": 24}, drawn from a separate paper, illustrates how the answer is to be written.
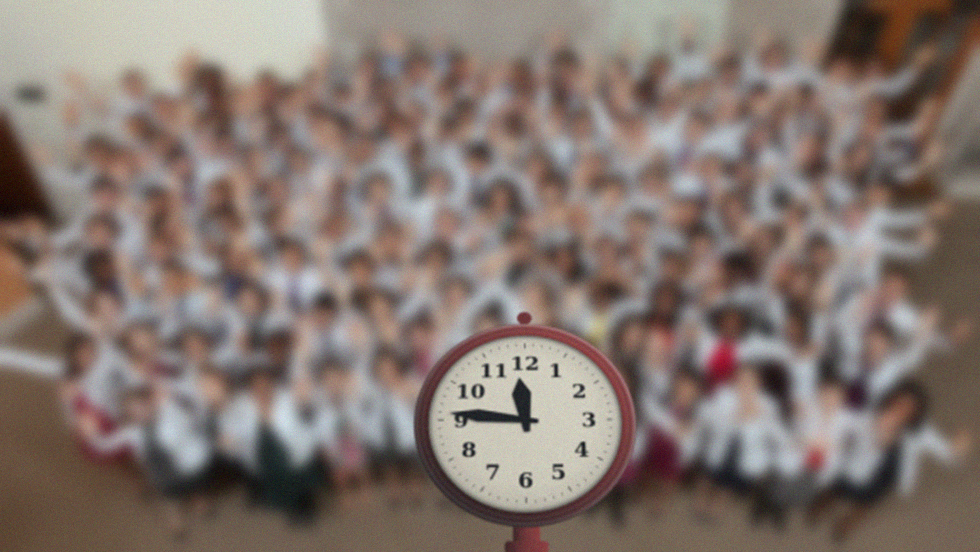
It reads {"hour": 11, "minute": 46}
